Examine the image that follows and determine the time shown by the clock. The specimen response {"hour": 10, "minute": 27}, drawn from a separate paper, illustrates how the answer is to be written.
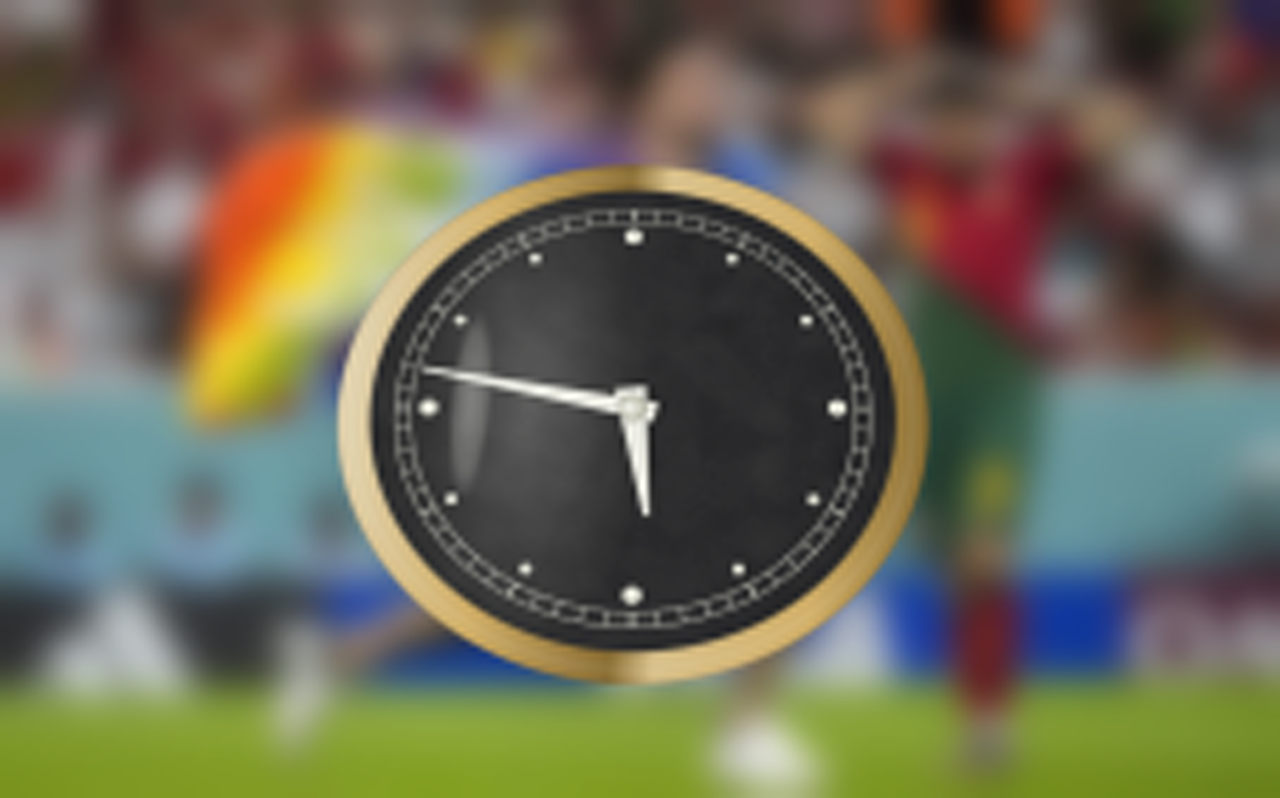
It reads {"hour": 5, "minute": 47}
